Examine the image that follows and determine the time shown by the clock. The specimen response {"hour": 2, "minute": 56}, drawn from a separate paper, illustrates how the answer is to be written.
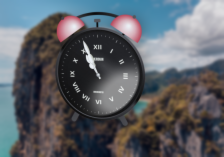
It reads {"hour": 10, "minute": 56}
